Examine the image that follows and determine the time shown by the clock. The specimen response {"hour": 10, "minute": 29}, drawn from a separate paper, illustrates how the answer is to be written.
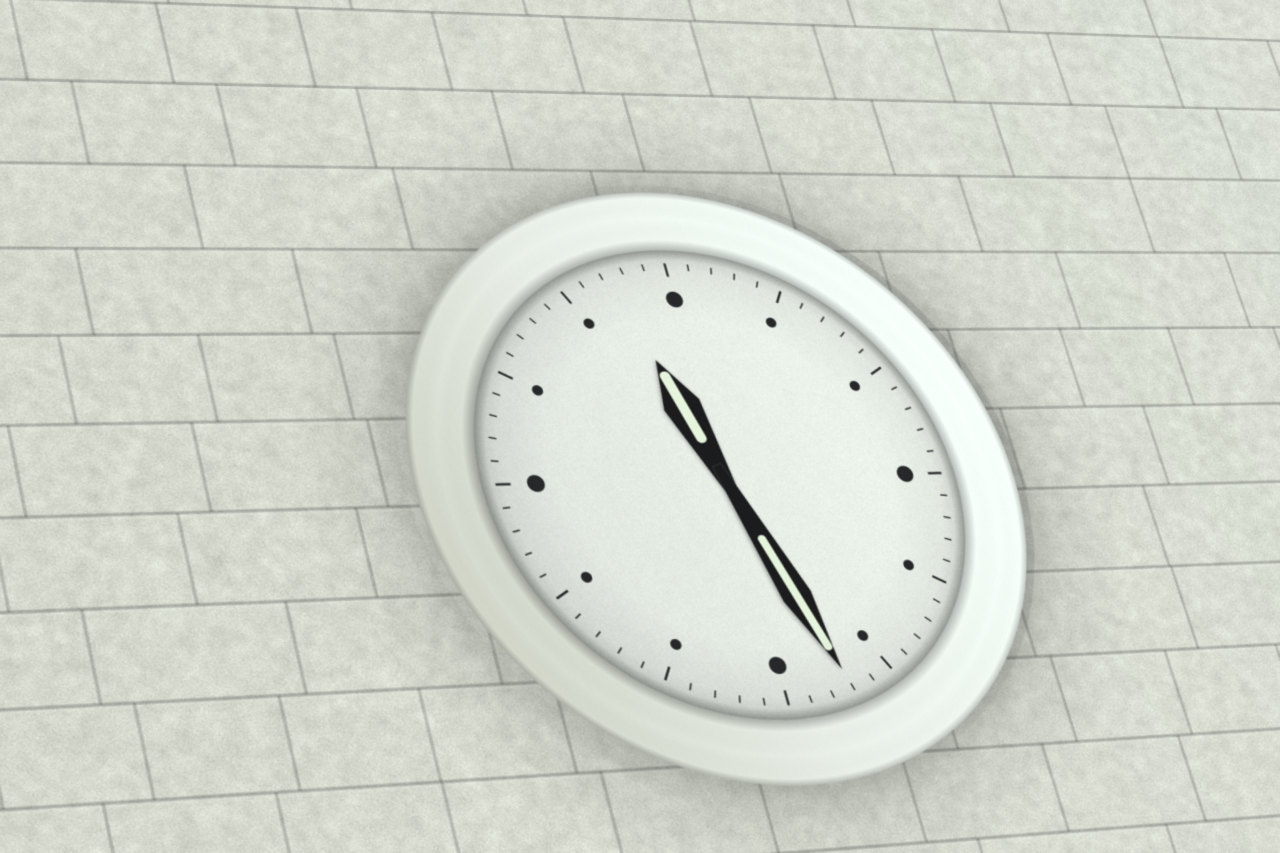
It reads {"hour": 11, "minute": 27}
